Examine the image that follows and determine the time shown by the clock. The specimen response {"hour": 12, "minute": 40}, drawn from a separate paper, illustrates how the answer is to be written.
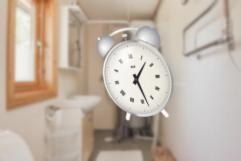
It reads {"hour": 1, "minute": 28}
